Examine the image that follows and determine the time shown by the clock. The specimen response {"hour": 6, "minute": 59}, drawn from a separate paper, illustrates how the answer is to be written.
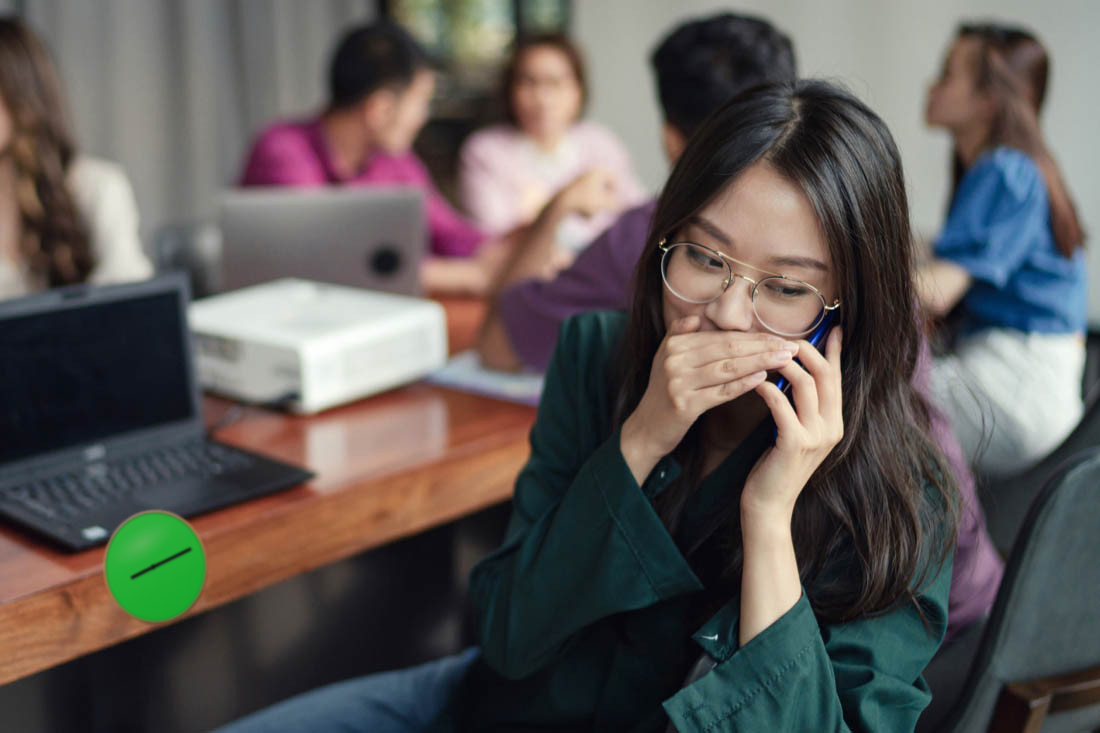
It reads {"hour": 8, "minute": 11}
